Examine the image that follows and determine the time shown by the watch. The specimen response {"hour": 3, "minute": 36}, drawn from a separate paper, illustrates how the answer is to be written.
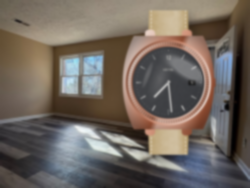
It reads {"hour": 7, "minute": 29}
